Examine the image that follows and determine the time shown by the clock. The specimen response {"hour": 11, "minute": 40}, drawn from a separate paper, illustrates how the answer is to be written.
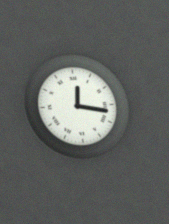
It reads {"hour": 12, "minute": 17}
